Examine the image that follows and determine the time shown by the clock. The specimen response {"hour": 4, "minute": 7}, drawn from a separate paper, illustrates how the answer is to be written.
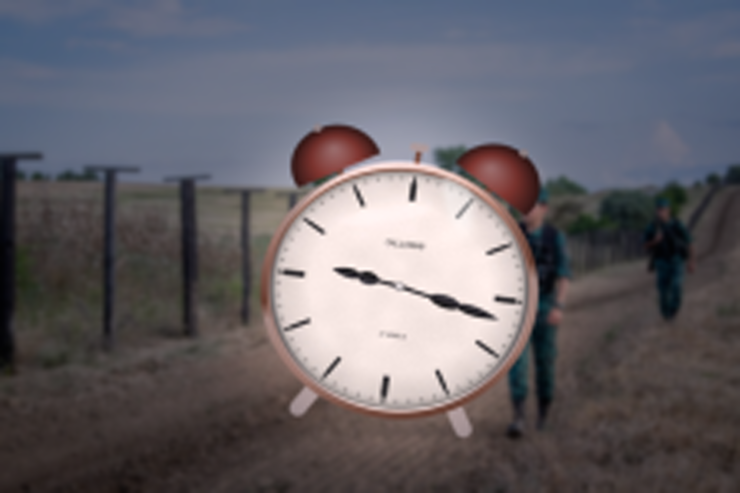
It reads {"hour": 9, "minute": 17}
